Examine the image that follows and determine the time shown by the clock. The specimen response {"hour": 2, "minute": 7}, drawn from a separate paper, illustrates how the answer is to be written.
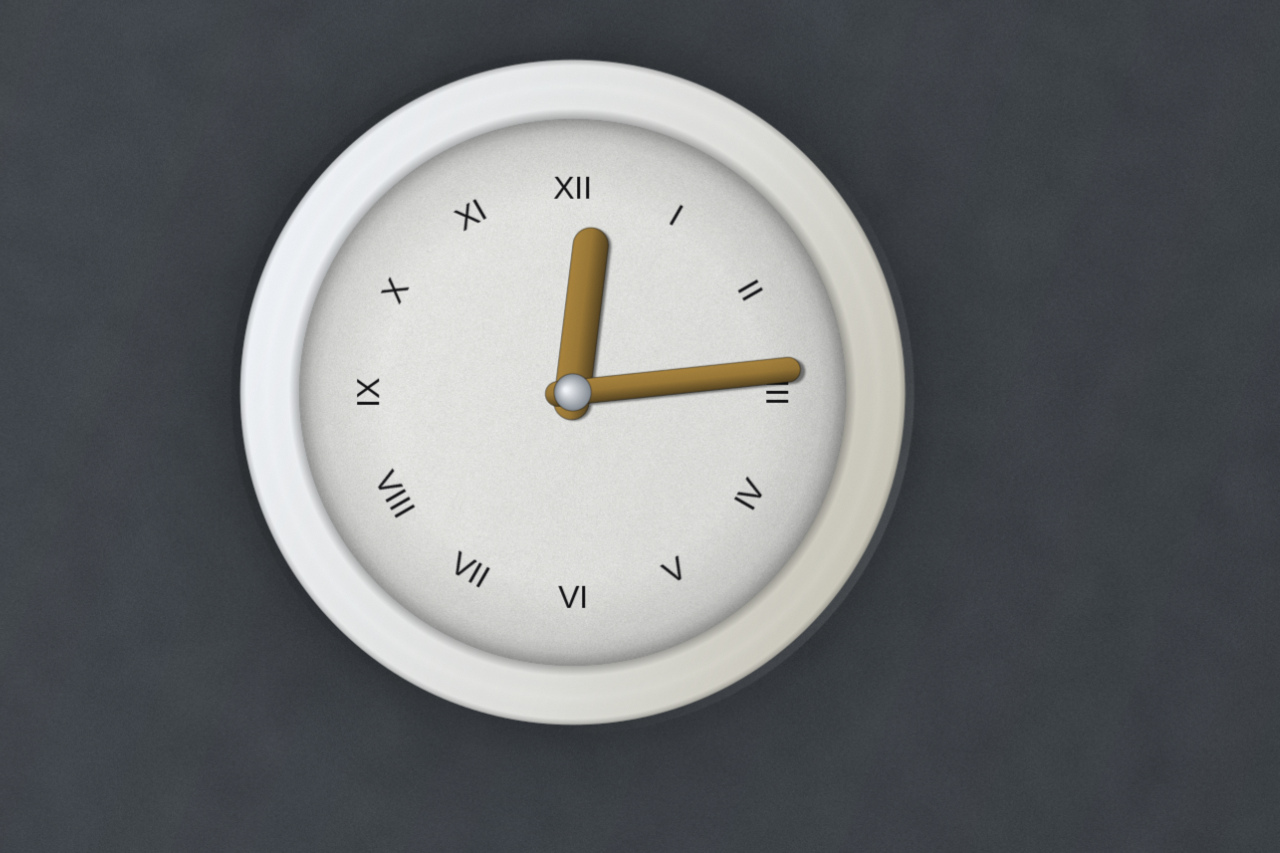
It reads {"hour": 12, "minute": 14}
